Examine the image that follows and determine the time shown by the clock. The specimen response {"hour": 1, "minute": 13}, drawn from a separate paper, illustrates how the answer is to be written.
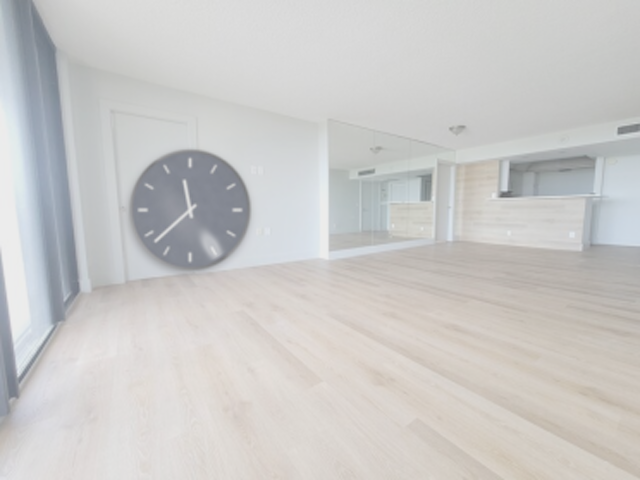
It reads {"hour": 11, "minute": 38}
